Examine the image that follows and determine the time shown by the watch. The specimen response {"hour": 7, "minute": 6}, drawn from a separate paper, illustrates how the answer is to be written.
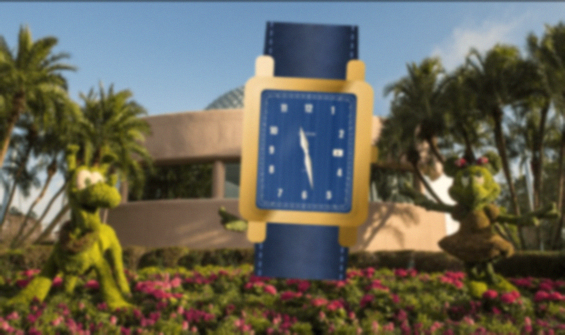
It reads {"hour": 11, "minute": 28}
